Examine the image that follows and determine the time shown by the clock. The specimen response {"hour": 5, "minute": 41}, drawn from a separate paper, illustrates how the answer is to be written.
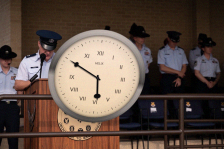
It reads {"hour": 5, "minute": 50}
